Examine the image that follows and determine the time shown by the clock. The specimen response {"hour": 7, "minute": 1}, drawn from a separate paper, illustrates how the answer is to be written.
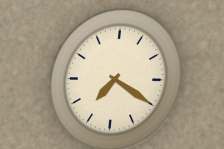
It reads {"hour": 7, "minute": 20}
